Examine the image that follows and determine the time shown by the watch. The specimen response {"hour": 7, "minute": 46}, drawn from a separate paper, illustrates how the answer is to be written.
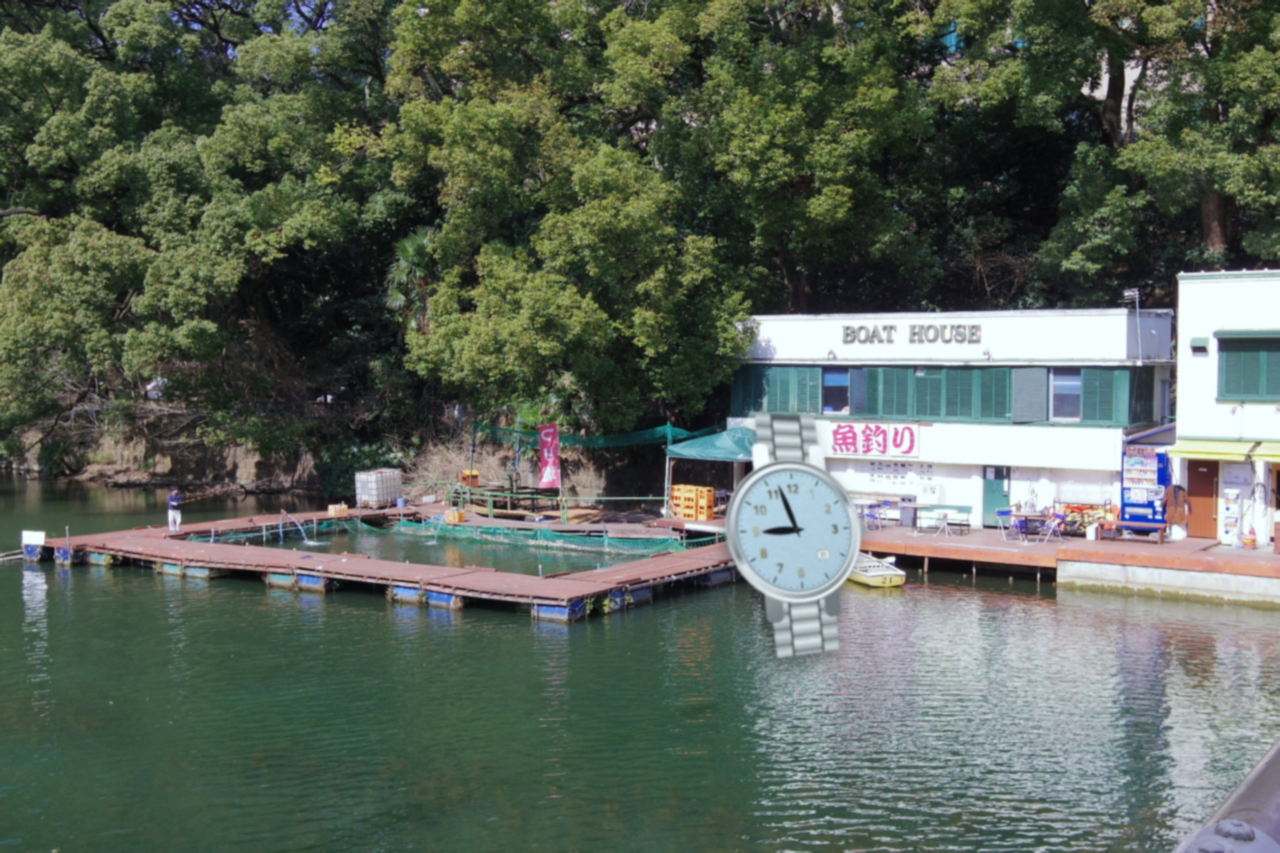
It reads {"hour": 8, "minute": 57}
